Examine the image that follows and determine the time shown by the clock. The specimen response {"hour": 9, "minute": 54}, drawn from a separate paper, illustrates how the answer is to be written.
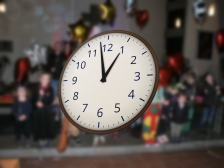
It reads {"hour": 12, "minute": 58}
